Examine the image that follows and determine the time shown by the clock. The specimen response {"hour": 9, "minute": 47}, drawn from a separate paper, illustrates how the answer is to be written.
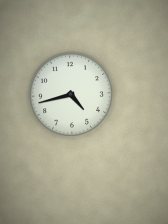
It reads {"hour": 4, "minute": 43}
